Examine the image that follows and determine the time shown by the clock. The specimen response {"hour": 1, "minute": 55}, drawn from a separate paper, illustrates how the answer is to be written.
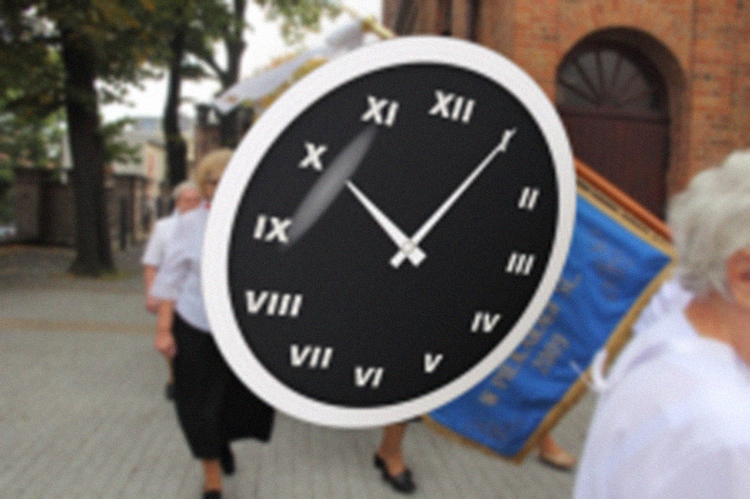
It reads {"hour": 10, "minute": 5}
